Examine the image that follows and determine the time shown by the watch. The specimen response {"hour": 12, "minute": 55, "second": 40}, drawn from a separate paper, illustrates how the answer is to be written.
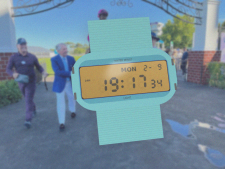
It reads {"hour": 19, "minute": 17, "second": 34}
